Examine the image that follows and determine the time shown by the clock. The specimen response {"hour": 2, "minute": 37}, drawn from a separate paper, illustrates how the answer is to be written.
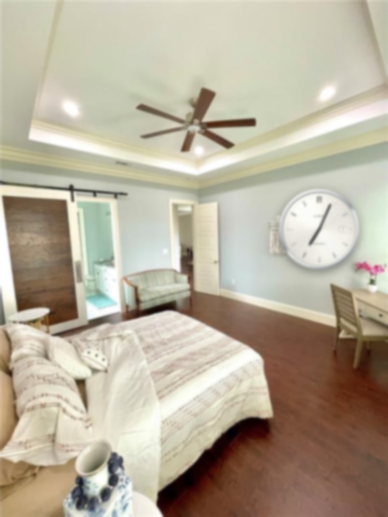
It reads {"hour": 7, "minute": 4}
